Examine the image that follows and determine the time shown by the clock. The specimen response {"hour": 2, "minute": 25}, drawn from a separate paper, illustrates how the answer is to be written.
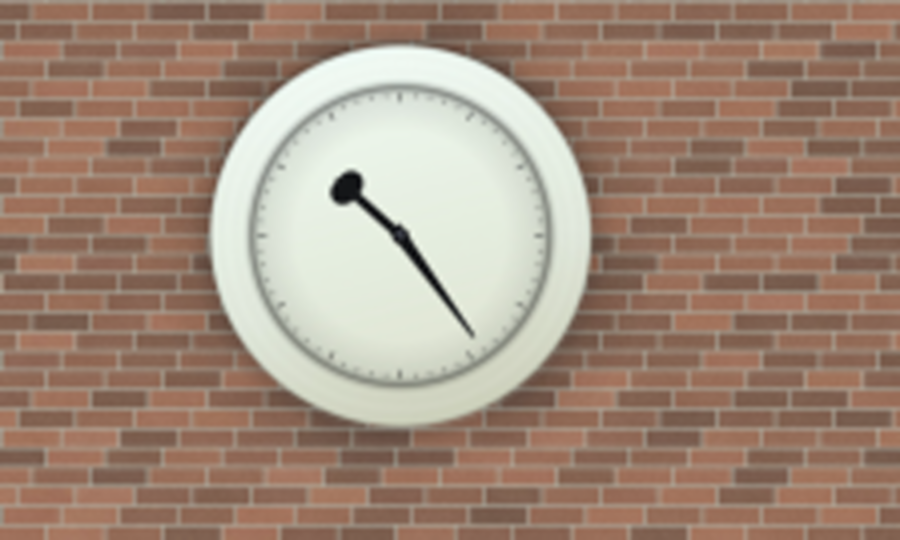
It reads {"hour": 10, "minute": 24}
